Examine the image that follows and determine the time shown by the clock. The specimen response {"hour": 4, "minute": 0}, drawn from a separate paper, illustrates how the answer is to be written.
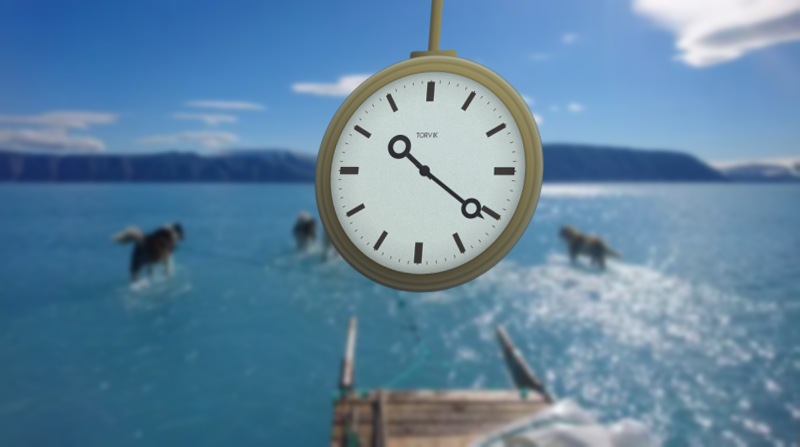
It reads {"hour": 10, "minute": 21}
